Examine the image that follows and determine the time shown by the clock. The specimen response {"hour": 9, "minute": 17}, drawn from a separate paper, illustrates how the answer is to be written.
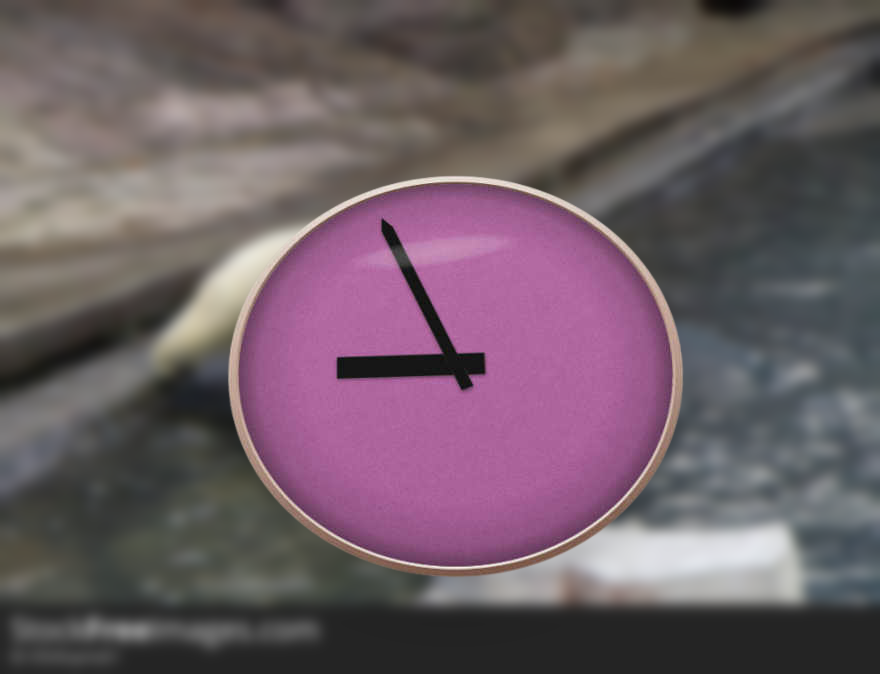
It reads {"hour": 8, "minute": 56}
